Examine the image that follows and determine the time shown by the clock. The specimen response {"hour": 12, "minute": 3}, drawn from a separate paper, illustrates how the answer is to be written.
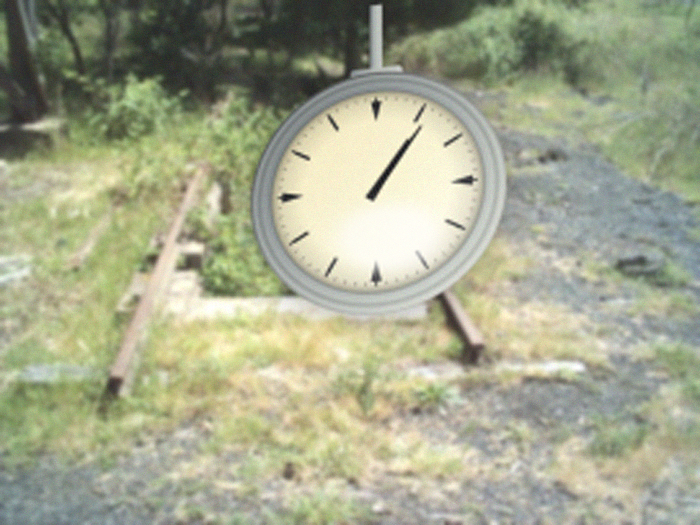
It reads {"hour": 1, "minute": 6}
